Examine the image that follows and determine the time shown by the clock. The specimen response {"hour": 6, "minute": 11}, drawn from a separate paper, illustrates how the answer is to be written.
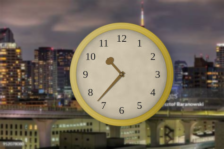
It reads {"hour": 10, "minute": 37}
